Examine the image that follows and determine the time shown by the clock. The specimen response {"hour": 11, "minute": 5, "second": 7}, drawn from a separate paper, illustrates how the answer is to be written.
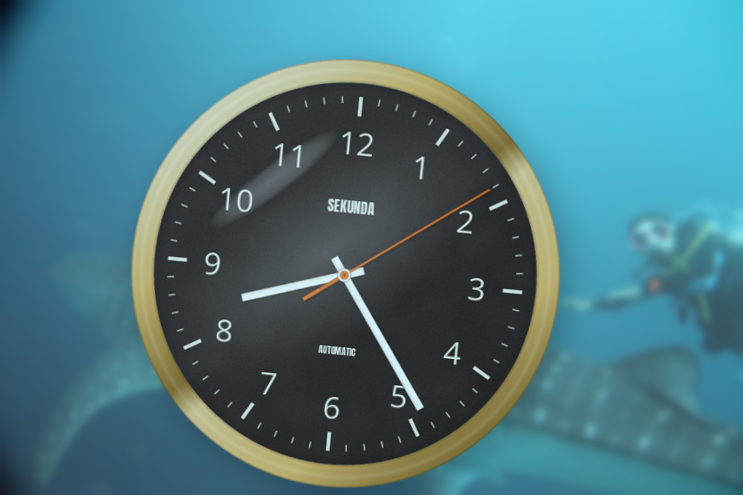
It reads {"hour": 8, "minute": 24, "second": 9}
